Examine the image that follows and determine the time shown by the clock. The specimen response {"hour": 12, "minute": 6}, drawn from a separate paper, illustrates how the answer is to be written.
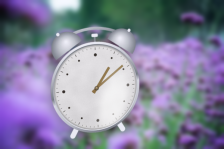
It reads {"hour": 1, "minute": 9}
